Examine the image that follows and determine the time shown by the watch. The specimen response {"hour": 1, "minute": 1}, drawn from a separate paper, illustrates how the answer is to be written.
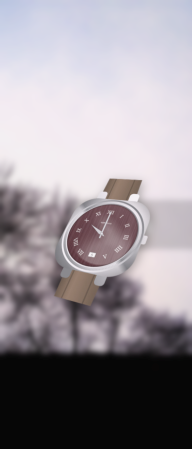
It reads {"hour": 10, "minute": 0}
